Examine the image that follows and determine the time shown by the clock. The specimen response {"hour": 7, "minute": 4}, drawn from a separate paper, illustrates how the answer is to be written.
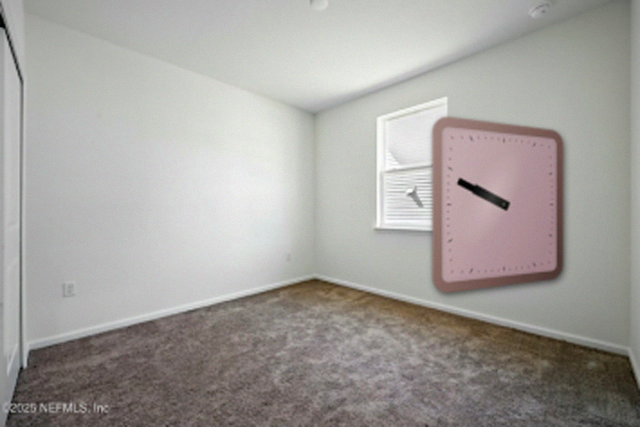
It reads {"hour": 9, "minute": 49}
